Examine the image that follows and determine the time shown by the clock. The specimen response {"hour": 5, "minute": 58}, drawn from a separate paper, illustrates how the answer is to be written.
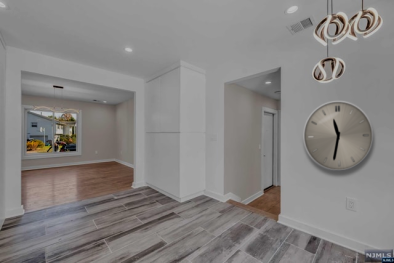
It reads {"hour": 11, "minute": 32}
